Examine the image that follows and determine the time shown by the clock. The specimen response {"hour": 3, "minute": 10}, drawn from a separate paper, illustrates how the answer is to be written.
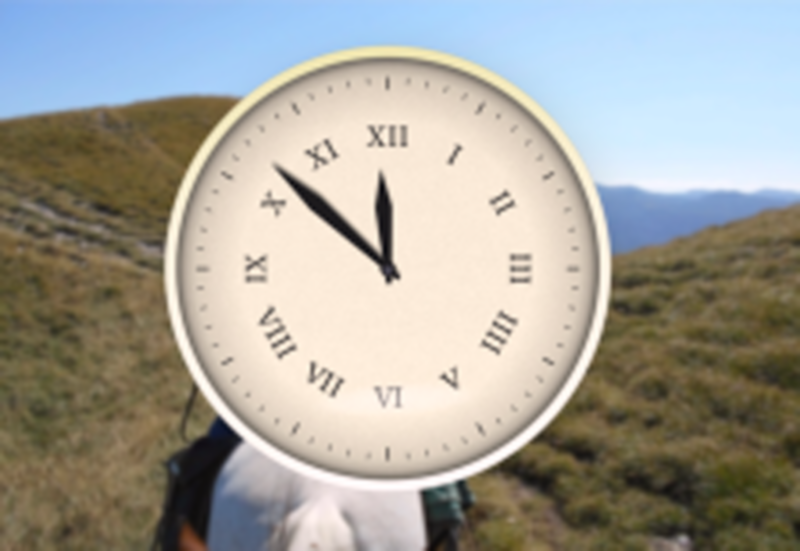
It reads {"hour": 11, "minute": 52}
